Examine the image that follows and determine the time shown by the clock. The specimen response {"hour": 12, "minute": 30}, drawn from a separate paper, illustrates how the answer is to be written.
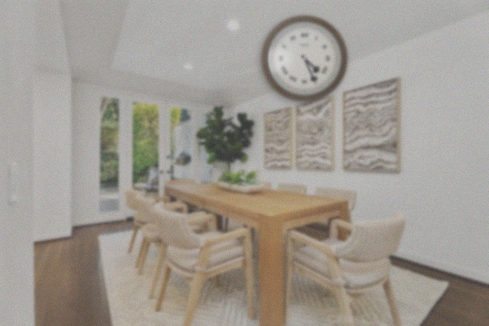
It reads {"hour": 4, "minute": 26}
